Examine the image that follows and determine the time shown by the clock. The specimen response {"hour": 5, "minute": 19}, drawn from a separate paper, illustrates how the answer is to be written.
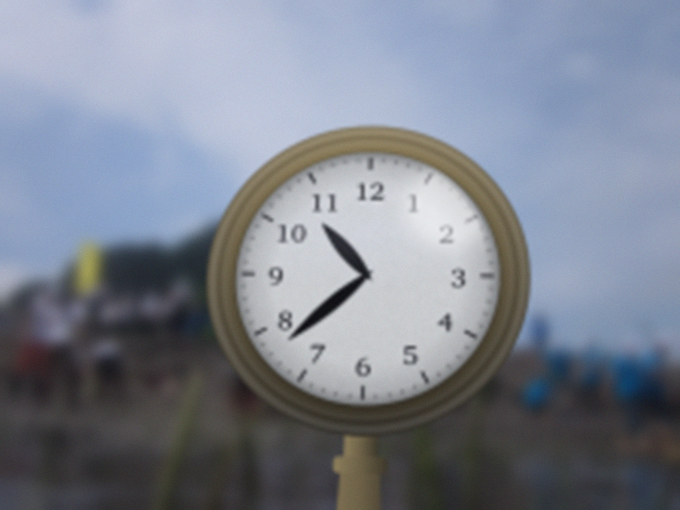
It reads {"hour": 10, "minute": 38}
